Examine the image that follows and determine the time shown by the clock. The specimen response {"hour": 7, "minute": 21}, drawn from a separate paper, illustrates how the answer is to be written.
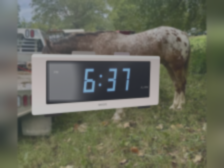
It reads {"hour": 6, "minute": 37}
